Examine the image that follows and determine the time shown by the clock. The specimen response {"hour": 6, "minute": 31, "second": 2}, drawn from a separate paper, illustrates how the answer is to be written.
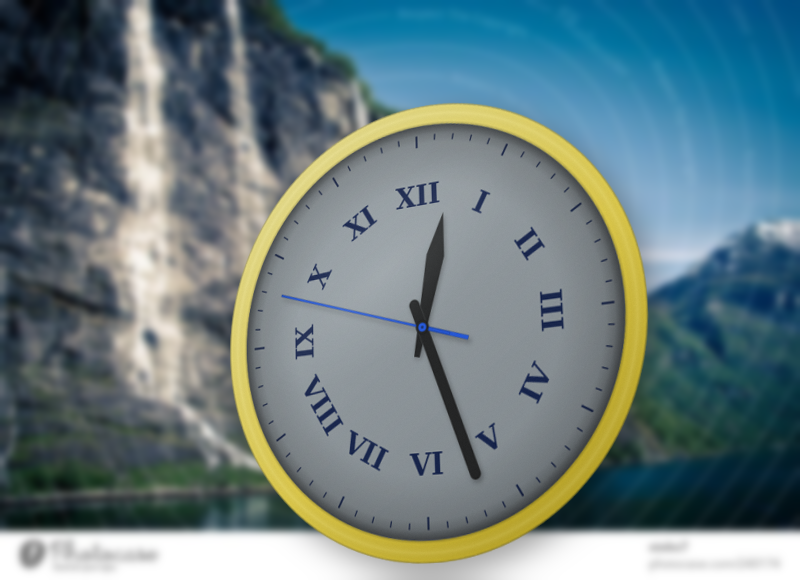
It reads {"hour": 12, "minute": 26, "second": 48}
